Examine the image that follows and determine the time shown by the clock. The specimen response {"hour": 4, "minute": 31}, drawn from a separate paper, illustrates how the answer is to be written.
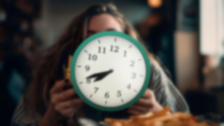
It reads {"hour": 7, "minute": 41}
